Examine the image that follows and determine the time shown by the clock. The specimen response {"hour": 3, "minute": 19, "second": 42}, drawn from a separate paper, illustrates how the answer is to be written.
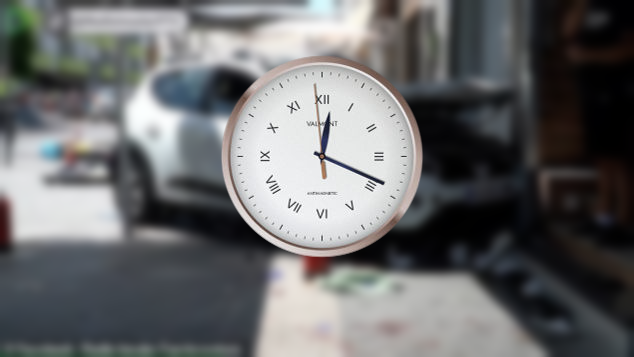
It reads {"hour": 12, "minute": 18, "second": 59}
